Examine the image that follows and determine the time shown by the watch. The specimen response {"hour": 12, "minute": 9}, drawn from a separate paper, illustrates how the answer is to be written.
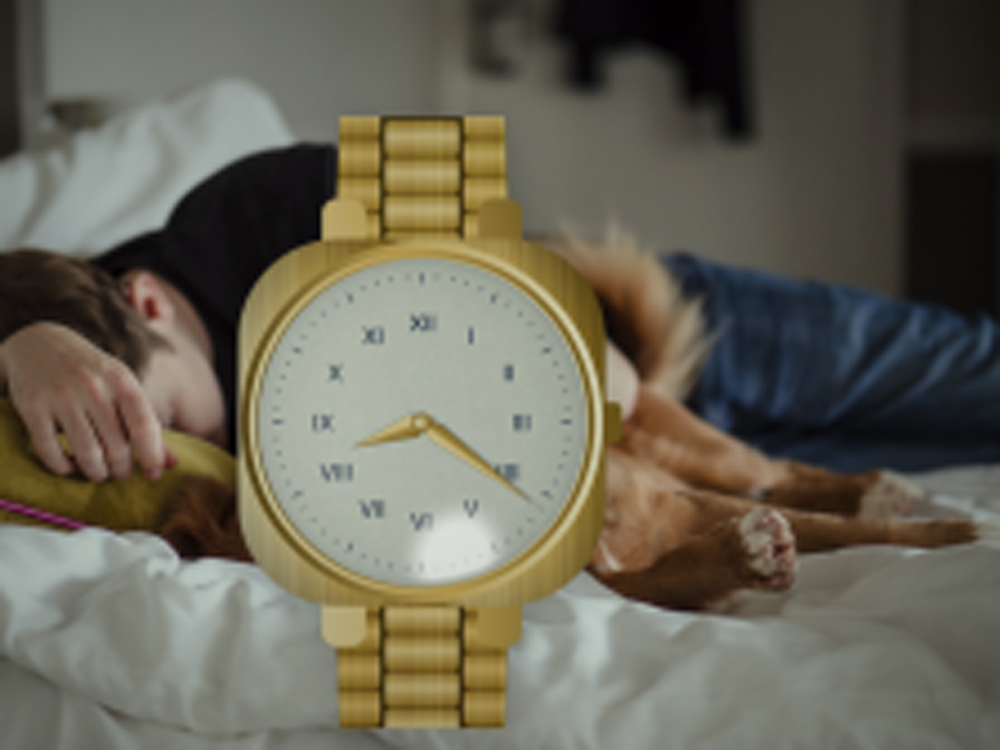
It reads {"hour": 8, "minute": 21}
